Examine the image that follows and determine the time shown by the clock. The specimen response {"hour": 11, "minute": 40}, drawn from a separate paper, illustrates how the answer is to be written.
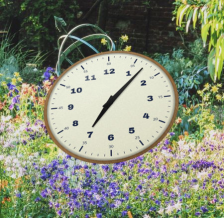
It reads {"hour": 7, "minute": 7}
